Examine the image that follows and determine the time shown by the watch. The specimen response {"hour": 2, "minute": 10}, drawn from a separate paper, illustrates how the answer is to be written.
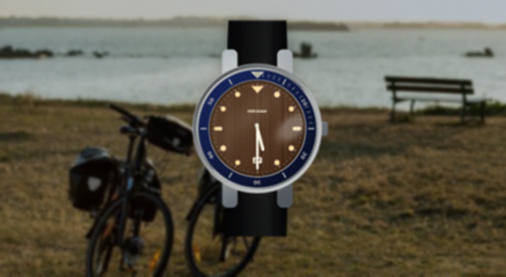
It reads {"hour": 5, "minute": 30}
